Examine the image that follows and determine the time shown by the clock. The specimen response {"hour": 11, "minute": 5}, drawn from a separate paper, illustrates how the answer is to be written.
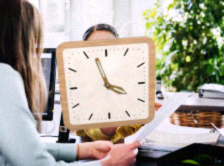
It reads {"hour": 3, "minute": 57}
